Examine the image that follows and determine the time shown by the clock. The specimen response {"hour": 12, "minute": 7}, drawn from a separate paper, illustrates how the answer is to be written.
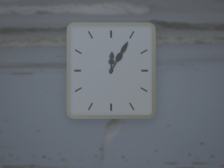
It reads {"hour": 12, "minute": 5}
